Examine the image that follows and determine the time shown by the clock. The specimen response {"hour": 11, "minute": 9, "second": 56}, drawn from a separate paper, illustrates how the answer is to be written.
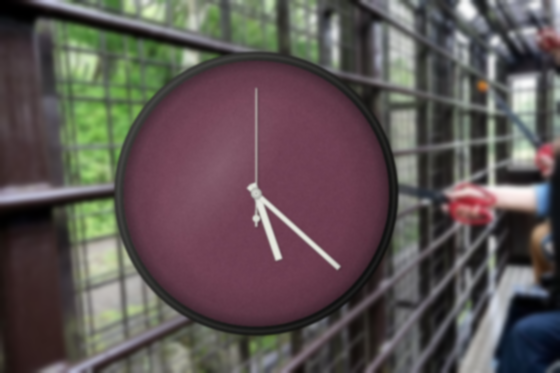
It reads {"hour": 5, "minute": 22, "second": 0}
